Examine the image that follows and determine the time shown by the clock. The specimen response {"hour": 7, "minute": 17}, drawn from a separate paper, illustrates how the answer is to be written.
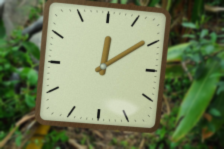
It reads {"hour": 12, "minute": 9}
